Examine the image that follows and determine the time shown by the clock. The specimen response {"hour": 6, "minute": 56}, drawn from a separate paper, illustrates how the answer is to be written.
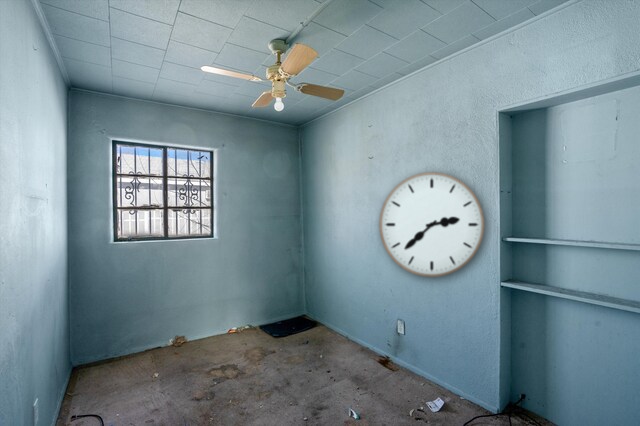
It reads {"hour": 2, "minute": 38}
